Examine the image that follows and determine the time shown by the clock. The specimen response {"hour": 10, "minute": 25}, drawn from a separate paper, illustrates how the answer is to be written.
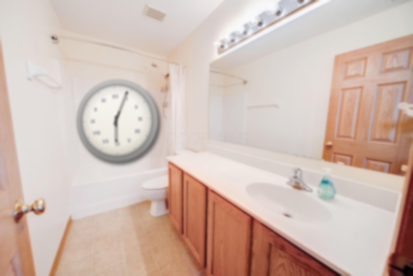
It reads {"hour": 6, "minute": 4}
